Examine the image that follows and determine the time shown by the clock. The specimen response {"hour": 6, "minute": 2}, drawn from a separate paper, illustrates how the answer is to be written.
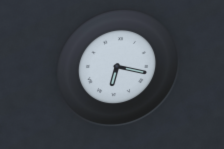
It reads {"hour": 6, "minute": 17}
